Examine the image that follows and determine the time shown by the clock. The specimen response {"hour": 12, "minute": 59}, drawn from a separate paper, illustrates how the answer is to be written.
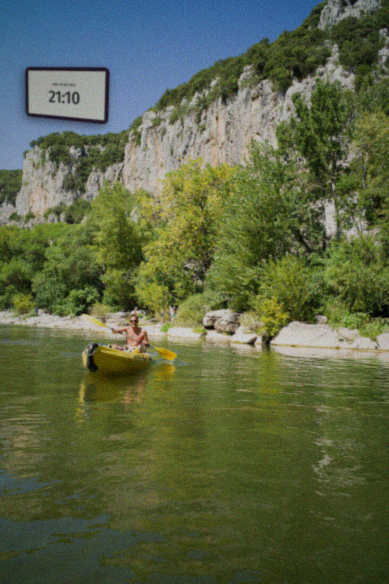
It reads {"hour": 21, "minute": 10}
